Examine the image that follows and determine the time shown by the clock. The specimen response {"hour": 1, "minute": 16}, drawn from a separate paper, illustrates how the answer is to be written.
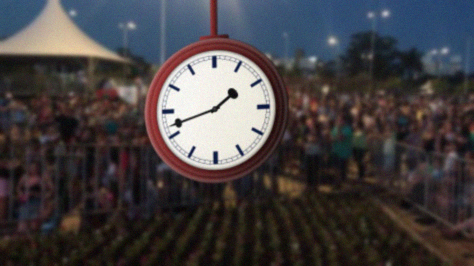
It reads {"hour": 1, "minute": 42}
